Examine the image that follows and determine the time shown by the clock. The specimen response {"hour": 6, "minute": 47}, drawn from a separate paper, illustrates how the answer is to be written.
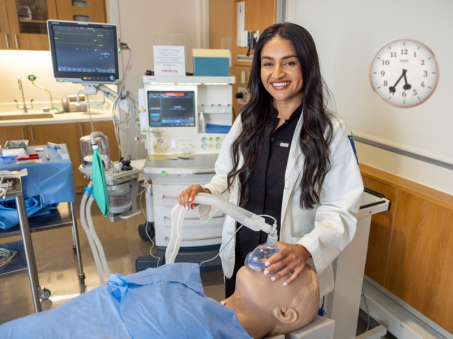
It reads {"hour": 5, "minute": 36}
